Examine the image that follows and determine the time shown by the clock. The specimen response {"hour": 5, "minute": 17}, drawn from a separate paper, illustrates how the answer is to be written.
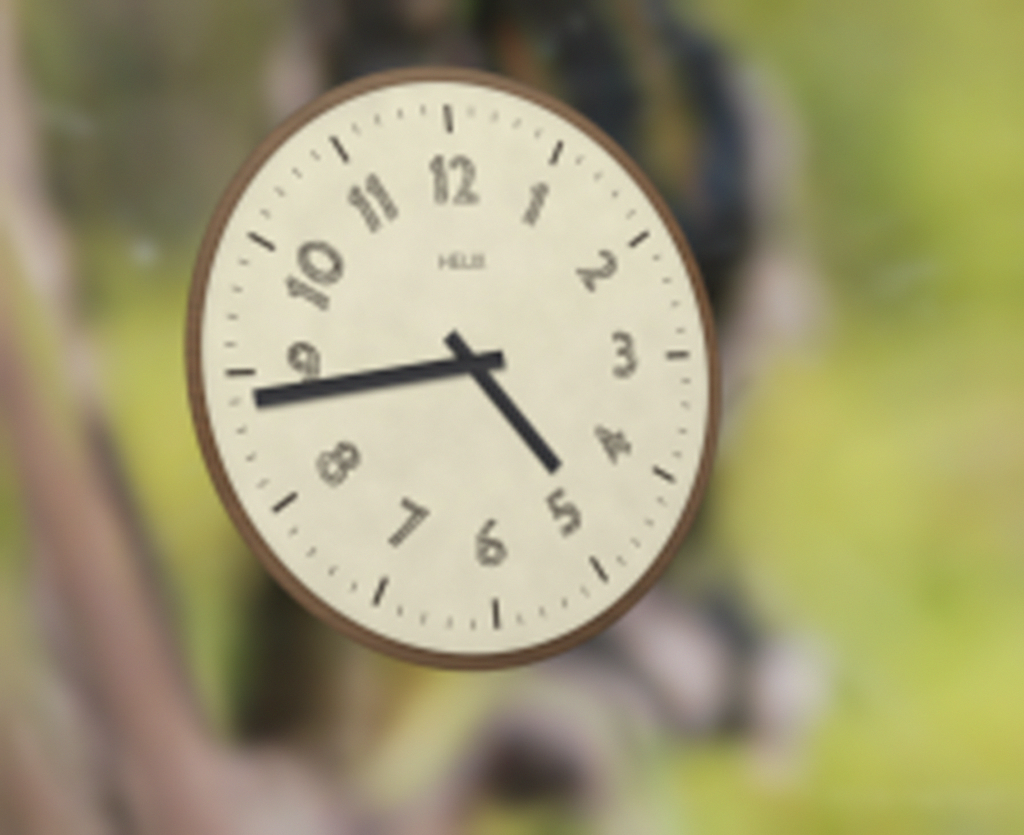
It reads {"hour": 4, "minute": 44}
